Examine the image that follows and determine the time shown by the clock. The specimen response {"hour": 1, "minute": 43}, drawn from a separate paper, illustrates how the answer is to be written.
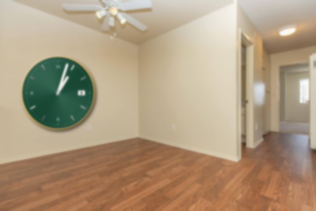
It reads {"hour": 1, "minute": 3}
